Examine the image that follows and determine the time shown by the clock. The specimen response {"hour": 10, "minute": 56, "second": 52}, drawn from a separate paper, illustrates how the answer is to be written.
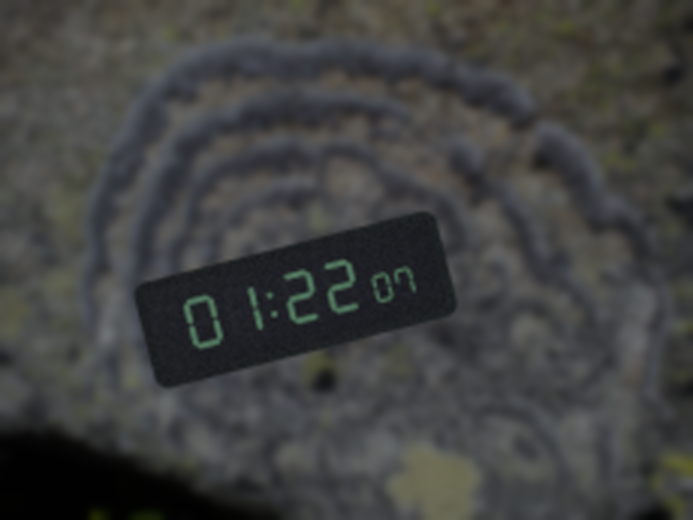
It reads {"hour": 1, "minute": 22, "second": 7}
